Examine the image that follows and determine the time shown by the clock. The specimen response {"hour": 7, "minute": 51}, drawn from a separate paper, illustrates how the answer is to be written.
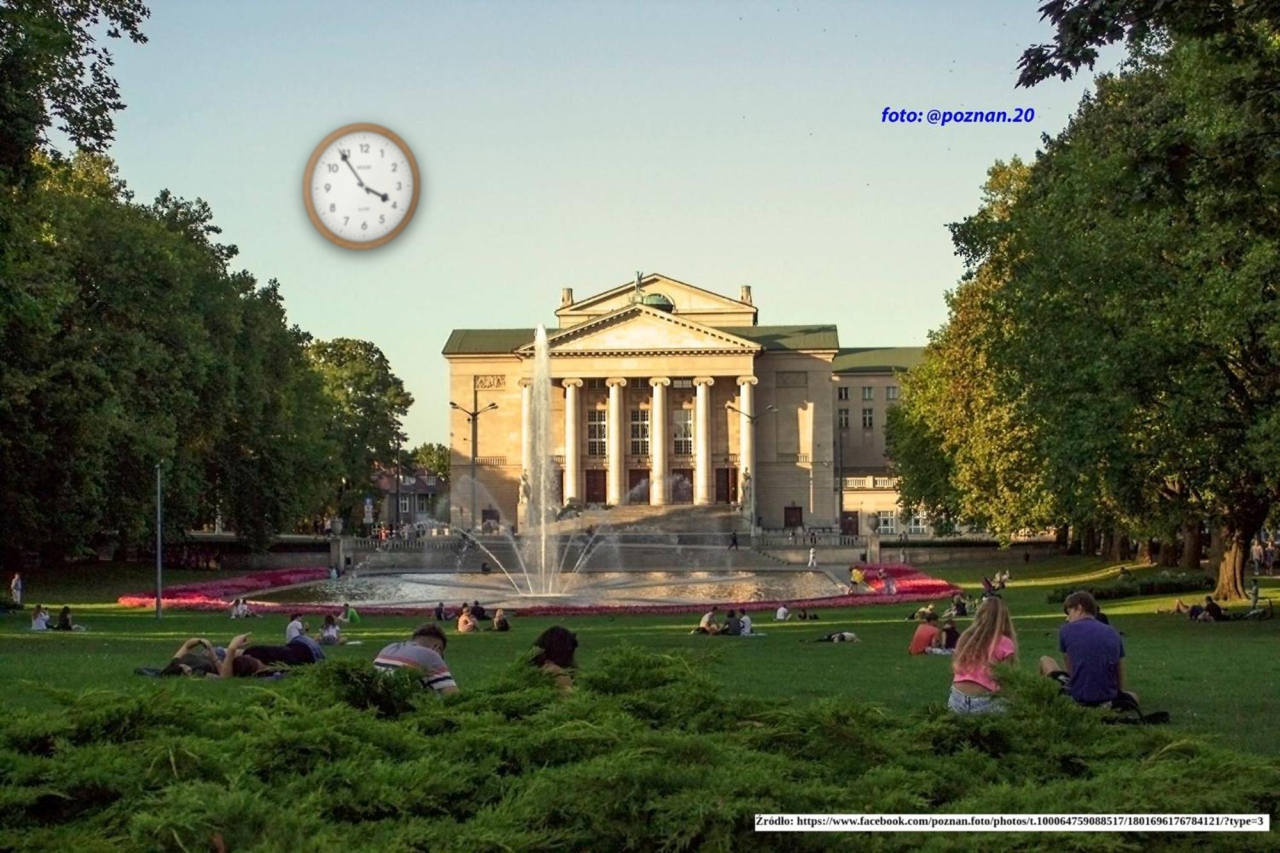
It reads {"hour": 3, "minute": 54}
